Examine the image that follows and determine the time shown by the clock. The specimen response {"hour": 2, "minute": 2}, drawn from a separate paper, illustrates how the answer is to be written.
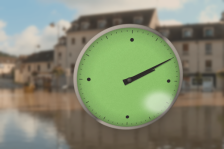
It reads {"hour": 2, "minute": 10}
